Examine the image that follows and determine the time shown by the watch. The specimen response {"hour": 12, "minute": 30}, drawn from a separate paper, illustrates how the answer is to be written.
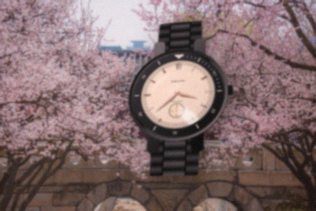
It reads {"hour": 3, "minute": 38}
